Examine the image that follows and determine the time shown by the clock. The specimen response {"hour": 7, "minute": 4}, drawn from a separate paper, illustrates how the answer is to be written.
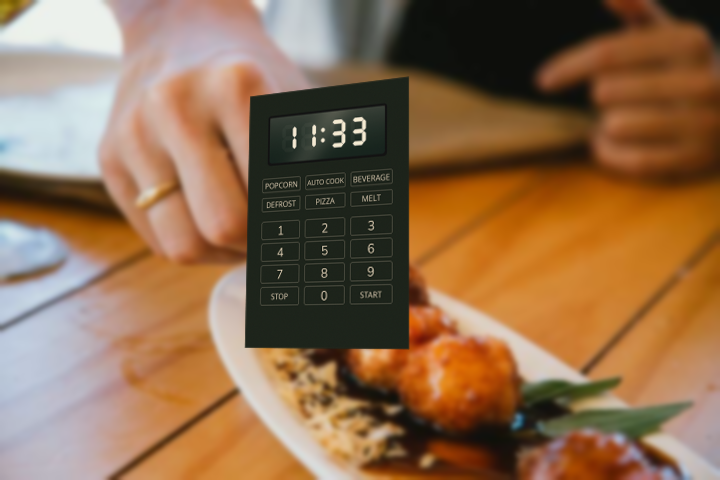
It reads {"hour": 11, "minute": 33}
